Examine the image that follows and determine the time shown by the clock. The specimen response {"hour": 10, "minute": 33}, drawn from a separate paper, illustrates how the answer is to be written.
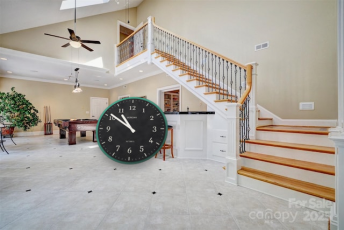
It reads {"hour": 10, "minute": 51}
